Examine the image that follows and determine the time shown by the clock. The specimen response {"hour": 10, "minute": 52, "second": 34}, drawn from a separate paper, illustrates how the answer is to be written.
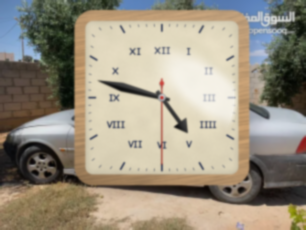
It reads {"hour": 4, "minute": 47, "second": 30}
